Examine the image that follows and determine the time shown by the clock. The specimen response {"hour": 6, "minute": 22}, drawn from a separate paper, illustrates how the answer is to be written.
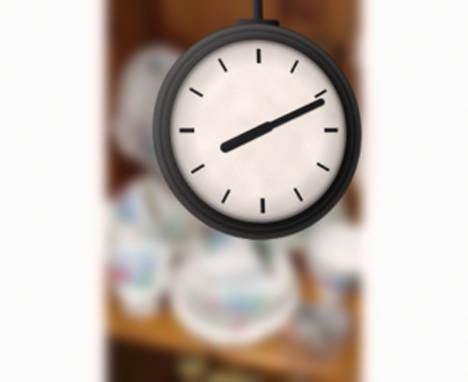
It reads {"hour": 8, "minute": 11}
